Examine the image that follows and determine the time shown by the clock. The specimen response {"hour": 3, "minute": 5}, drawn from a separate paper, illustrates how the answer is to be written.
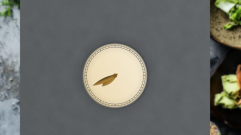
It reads {"hour": 7, "minute": 41}
